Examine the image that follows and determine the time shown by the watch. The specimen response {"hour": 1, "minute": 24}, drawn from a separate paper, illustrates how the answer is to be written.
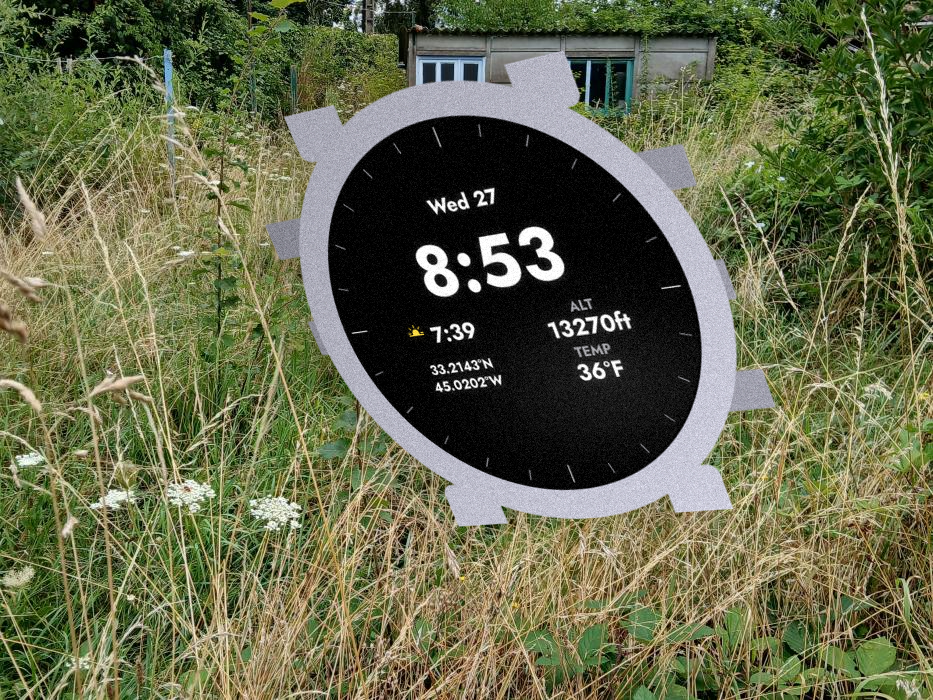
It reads {"hour": 8, "minute": 53}
